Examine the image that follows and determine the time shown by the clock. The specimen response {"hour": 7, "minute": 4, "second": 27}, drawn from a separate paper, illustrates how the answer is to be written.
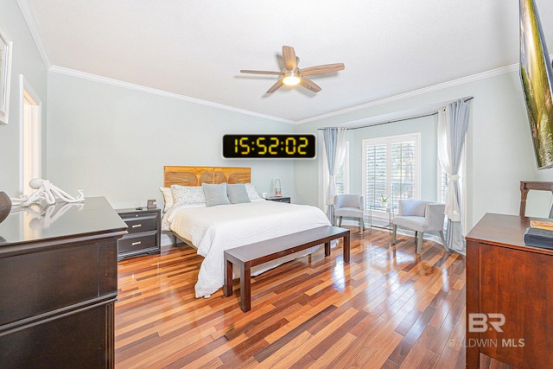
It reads {"hour": 15, "minute": 52, "second": 2}
